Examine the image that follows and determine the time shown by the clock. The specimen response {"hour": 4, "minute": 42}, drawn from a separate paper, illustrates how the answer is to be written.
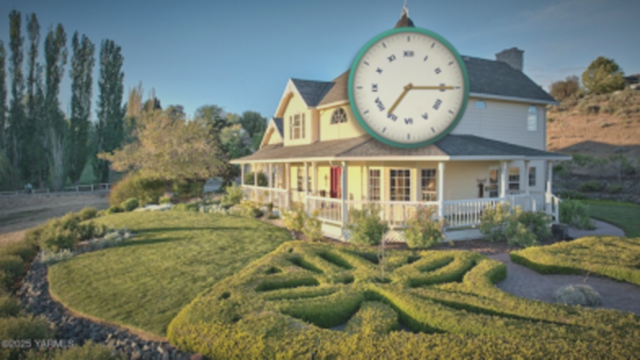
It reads {"hour": 7, "minute": 15}
